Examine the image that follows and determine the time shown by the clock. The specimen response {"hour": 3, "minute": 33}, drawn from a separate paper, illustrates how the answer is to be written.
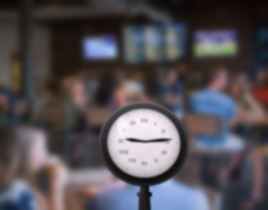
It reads {"hour": 9, "minute": 14}
